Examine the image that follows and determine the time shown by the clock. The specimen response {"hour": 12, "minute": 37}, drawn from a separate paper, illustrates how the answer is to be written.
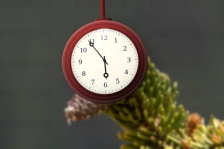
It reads {"hour": 5, "minute": 54}
